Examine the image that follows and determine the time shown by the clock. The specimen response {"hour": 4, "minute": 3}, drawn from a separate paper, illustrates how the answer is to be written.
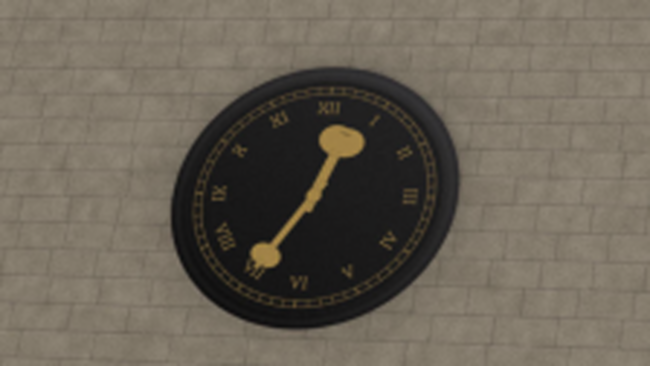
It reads {"hour": 12, "minute": 35}
